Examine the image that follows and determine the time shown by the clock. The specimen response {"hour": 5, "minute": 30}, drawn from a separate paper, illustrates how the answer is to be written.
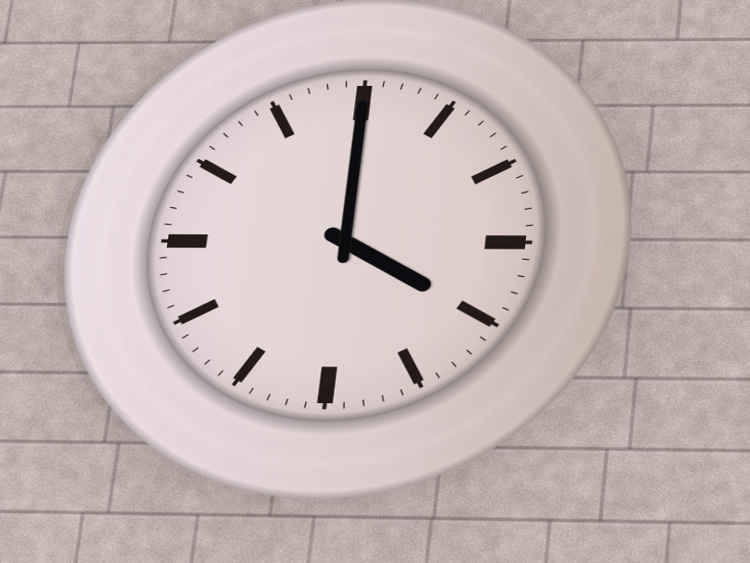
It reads {"hour": 4, "minute": 0}
